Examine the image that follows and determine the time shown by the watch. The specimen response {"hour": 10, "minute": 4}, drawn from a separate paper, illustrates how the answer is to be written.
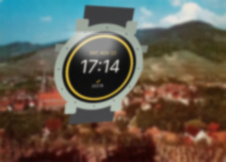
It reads {"hour": 17, "minute": 14}
